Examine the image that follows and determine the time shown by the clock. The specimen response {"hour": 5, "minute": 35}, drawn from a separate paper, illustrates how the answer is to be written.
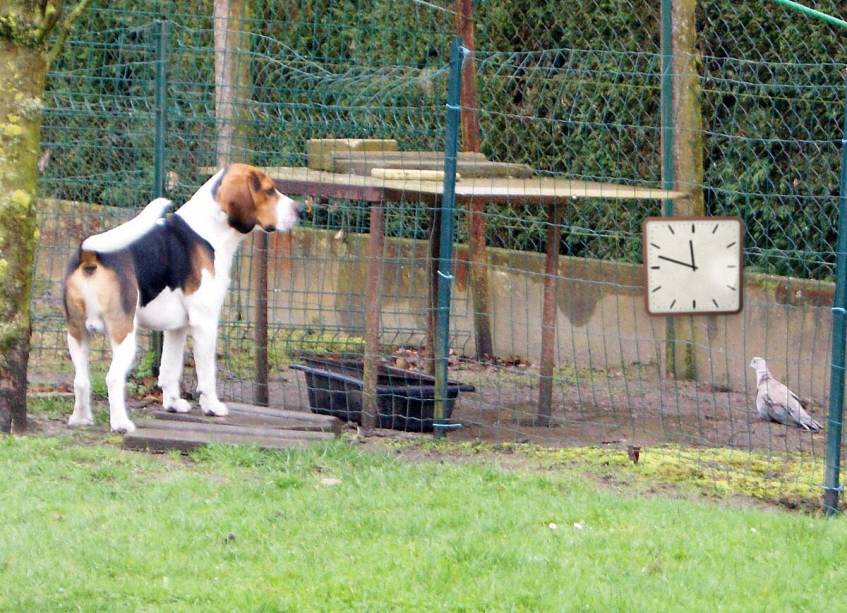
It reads {"hour": 11, "minute": 48}
